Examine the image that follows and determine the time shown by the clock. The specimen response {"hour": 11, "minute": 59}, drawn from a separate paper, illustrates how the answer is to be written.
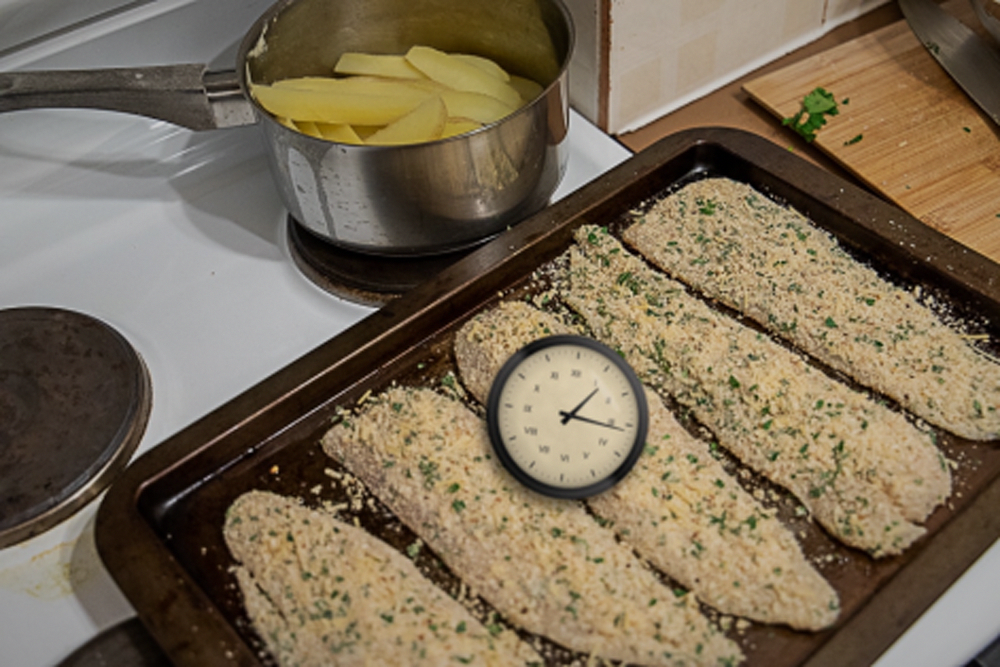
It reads {"hour": 1, "minute": 16}
